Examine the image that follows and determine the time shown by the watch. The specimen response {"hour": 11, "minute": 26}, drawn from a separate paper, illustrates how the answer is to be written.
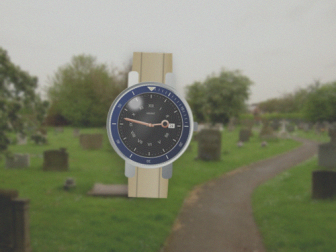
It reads {"hour": 2, "minute": 47}
